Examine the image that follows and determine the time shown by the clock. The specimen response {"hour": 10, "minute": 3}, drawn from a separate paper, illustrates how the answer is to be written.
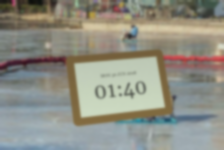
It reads {"hour": 1, "minute": 40}
